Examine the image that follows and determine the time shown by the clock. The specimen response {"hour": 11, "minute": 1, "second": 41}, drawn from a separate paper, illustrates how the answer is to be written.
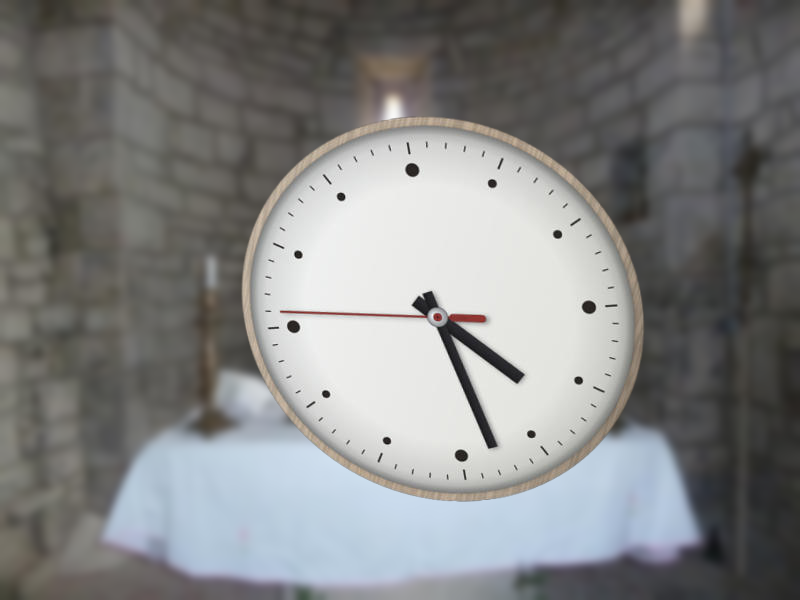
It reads {"hour": 4, "minute": 27, "second": 46}
